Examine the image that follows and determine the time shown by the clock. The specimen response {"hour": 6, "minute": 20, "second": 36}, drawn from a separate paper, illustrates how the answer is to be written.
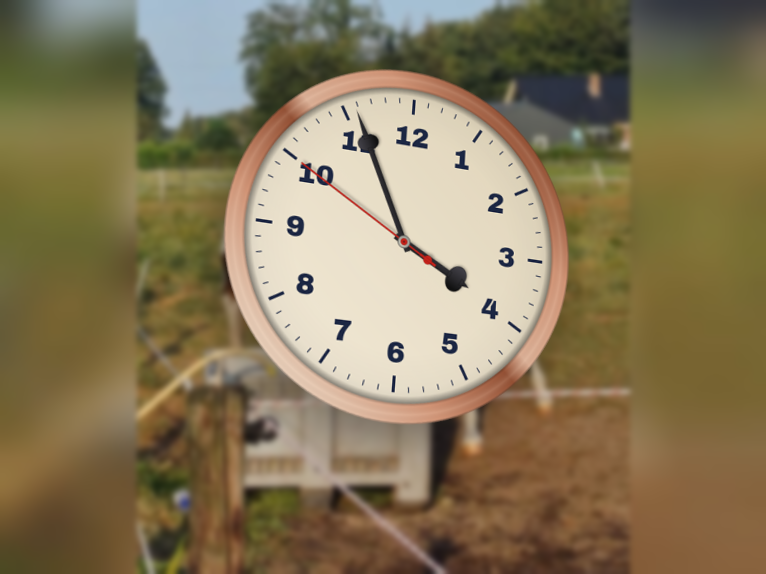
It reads {"hour": 3, "minute": 55, "second": 50}
